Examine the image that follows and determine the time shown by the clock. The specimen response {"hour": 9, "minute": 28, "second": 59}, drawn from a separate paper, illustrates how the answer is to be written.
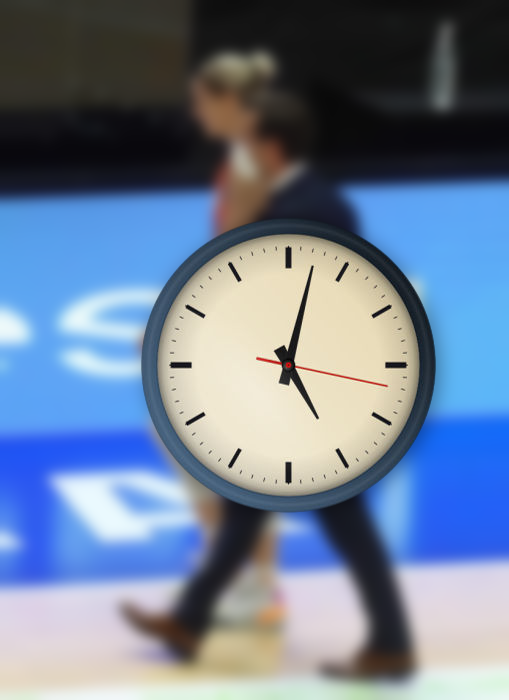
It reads {"hour": 5, "minute": 2, "second": 17}
